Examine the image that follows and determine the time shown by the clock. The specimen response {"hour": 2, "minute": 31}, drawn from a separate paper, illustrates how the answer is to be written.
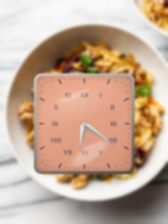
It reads {"hour": 6, "minute": 21}
